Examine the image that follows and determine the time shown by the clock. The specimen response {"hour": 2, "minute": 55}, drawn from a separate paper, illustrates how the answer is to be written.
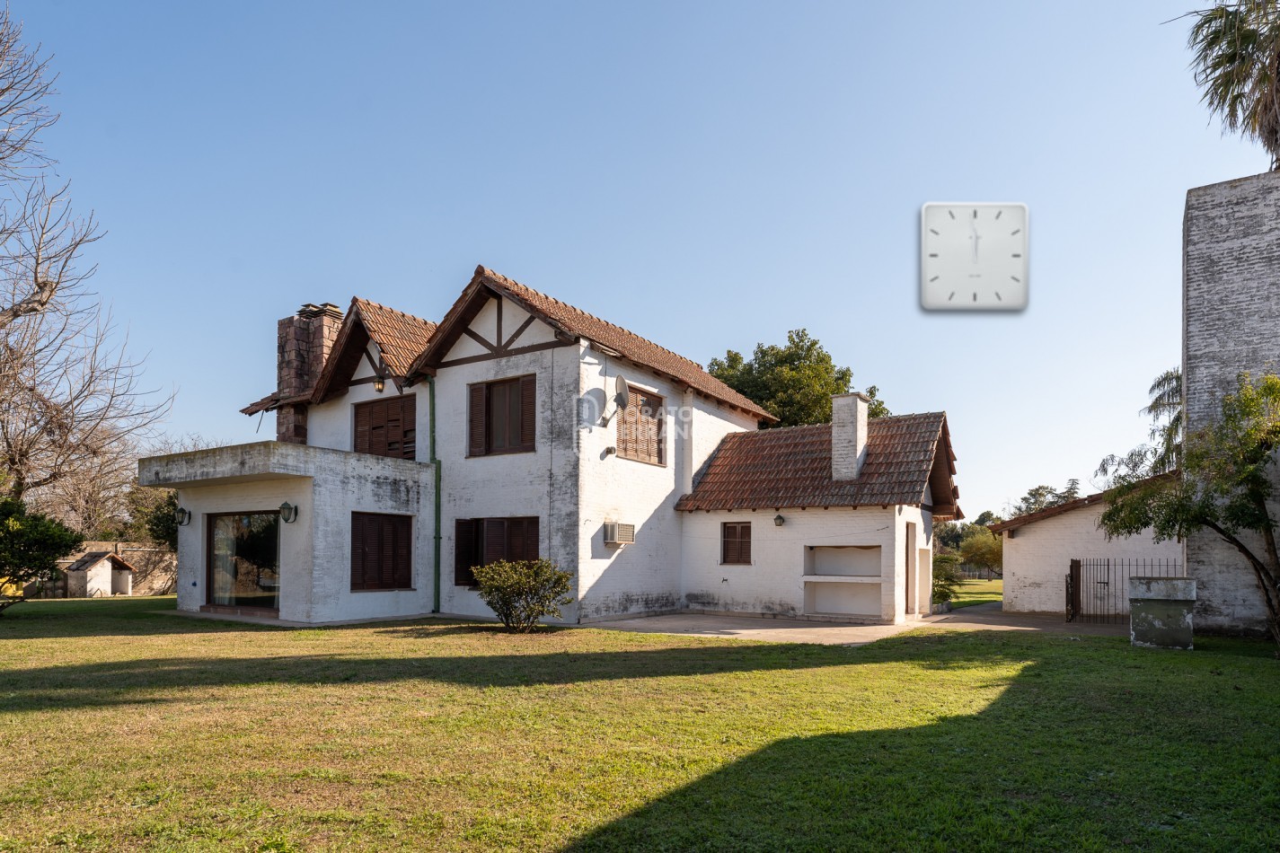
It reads {"hour": 11, "minute": 59}
